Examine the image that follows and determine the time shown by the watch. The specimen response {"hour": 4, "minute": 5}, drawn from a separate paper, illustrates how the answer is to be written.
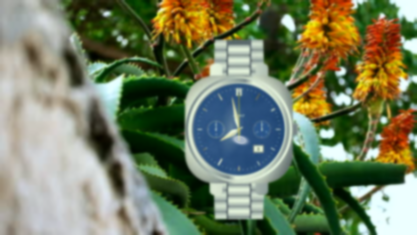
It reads {"hour": 7, "minute": 58}
